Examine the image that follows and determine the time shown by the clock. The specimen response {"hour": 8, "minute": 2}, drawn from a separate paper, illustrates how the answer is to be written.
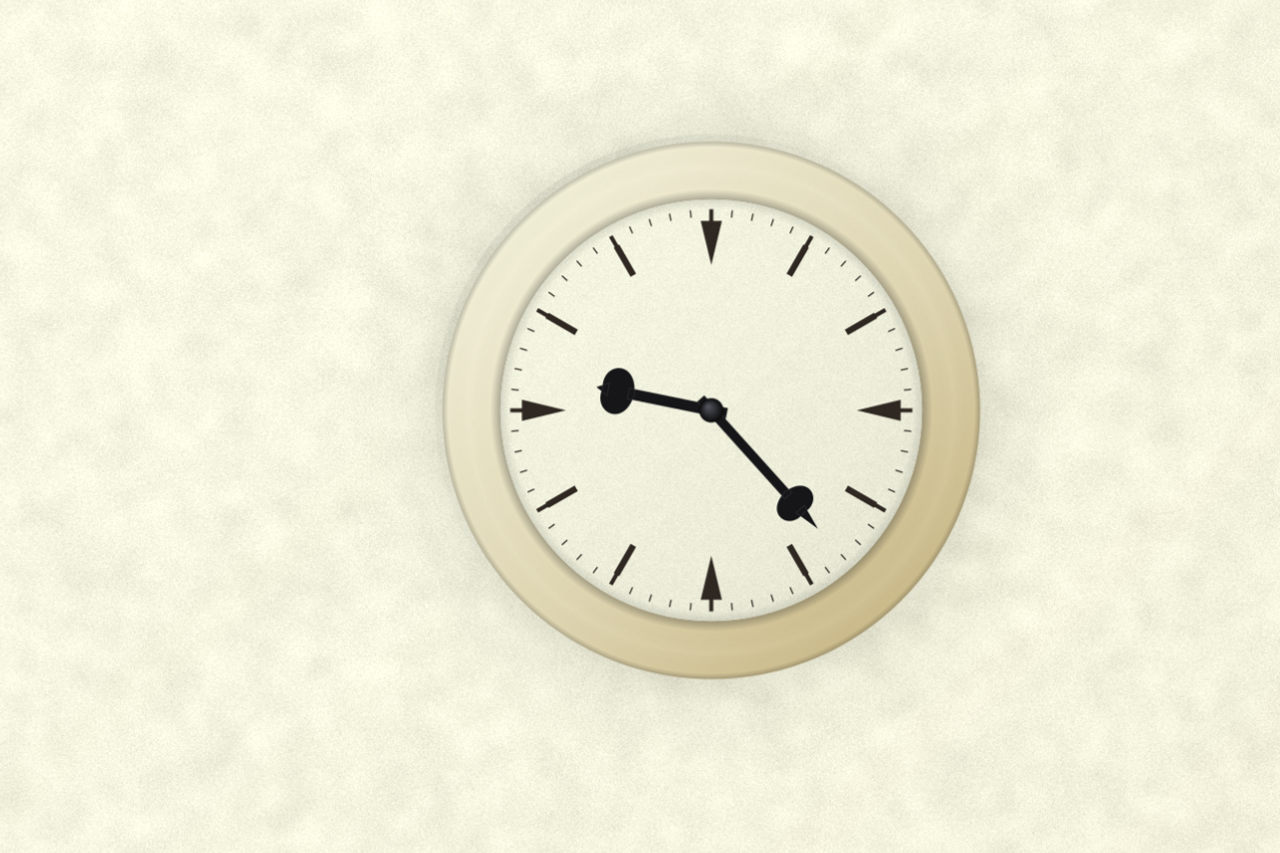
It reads {"hour": 9, "minute": 23}
